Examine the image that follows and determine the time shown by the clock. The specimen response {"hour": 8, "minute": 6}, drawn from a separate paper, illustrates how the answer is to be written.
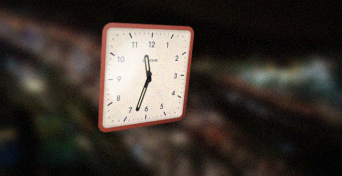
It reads {"hour": 11, "minute": 33}
